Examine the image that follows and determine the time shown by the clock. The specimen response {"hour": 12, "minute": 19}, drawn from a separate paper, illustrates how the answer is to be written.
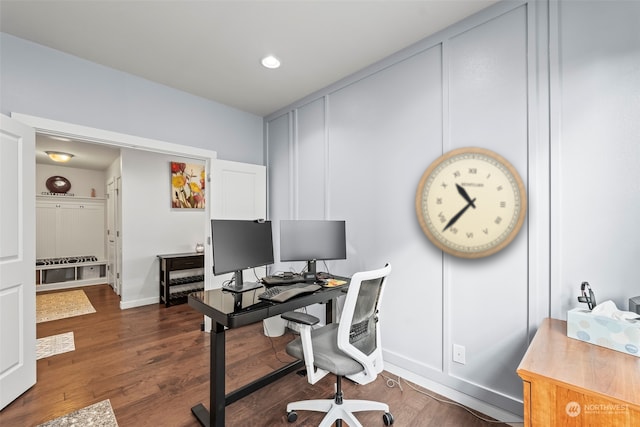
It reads {"hour": 10, "minute": 37}
